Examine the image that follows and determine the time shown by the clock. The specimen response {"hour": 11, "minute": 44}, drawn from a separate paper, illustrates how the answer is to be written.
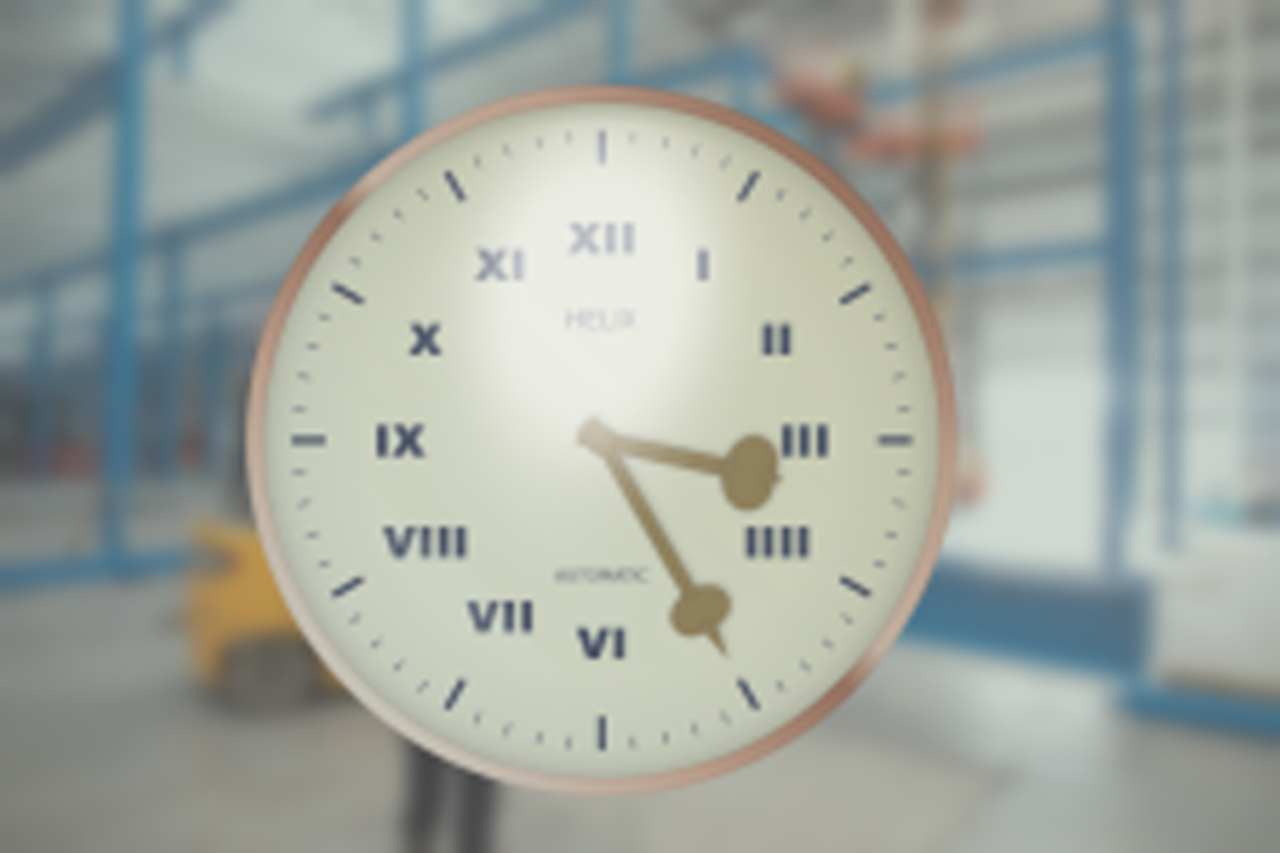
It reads {"hour": 3, "minute": 25}
